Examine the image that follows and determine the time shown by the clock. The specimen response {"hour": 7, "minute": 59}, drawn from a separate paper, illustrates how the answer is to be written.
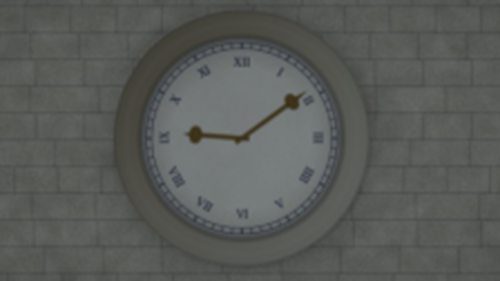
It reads {"hour": 9, "minute": 9}
